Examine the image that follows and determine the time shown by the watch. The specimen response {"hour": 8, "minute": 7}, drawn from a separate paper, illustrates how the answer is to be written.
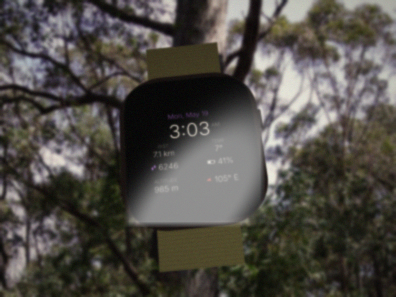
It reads {"hour": 3, "minute": 3}
